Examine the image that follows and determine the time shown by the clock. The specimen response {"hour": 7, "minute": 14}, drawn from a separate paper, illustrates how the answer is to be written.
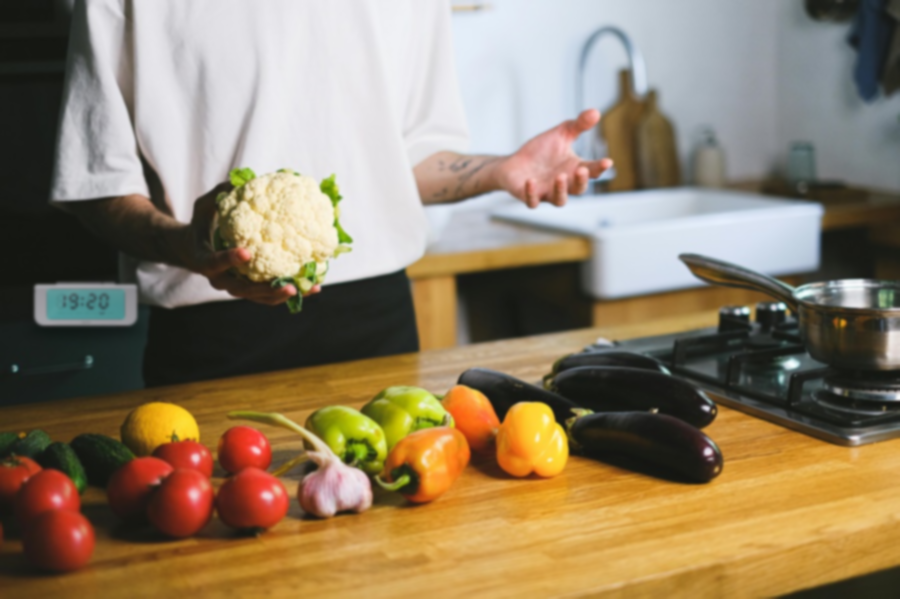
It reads {"hour": 19, "minute": 20}
